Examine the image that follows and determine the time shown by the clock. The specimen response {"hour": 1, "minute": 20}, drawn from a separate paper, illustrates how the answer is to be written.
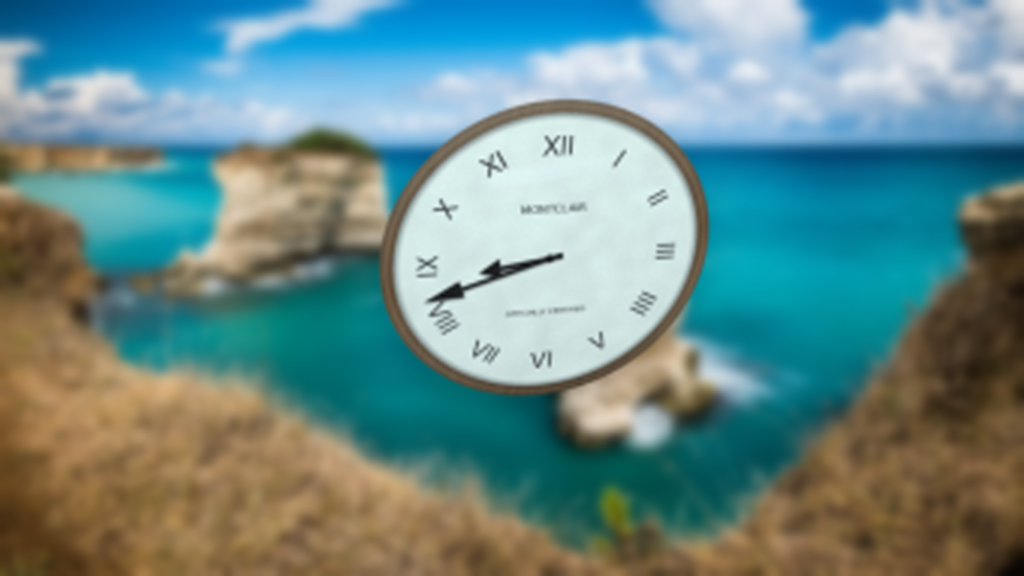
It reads {"hour": 8, "minute": 42}
